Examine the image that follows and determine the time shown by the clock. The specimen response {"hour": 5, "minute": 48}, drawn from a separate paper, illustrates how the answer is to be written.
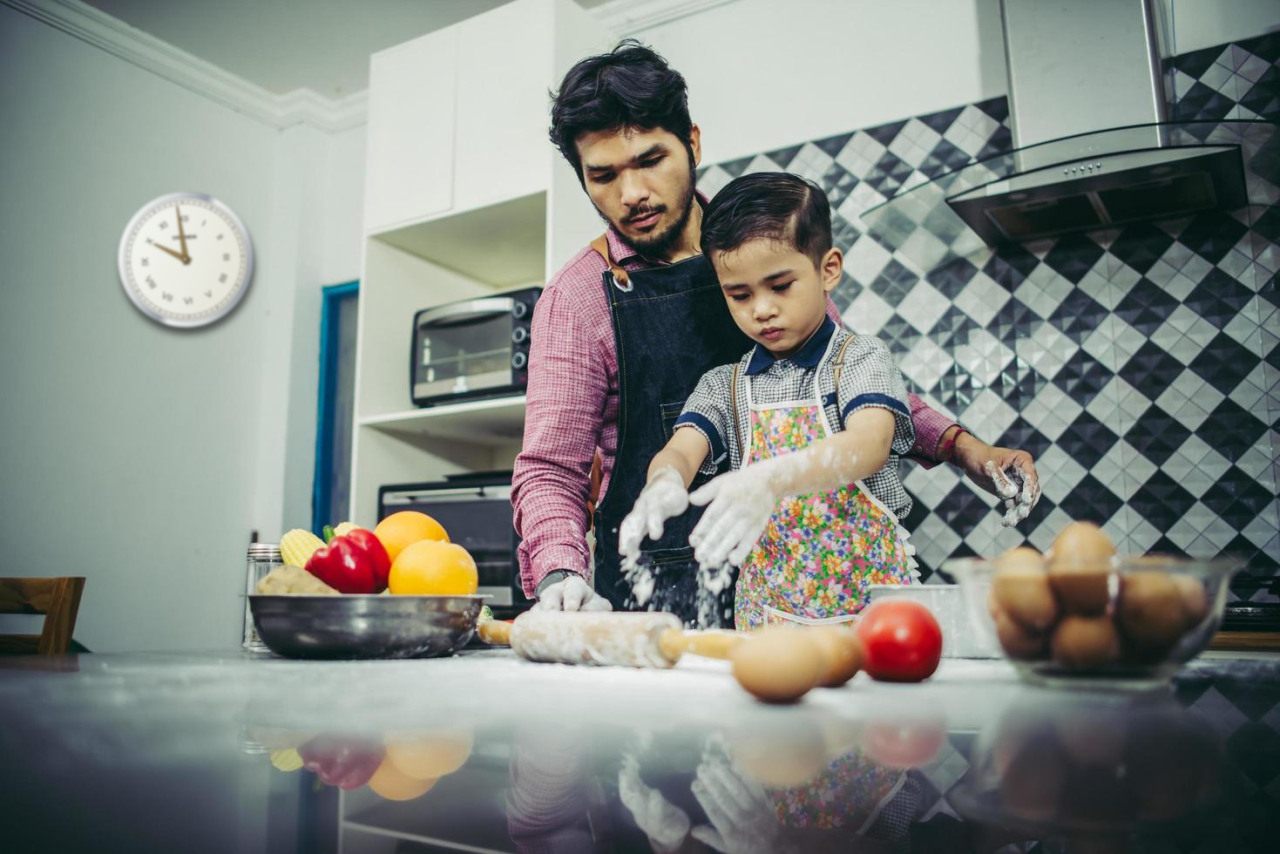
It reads {"hour": 9, "minute": 59}
